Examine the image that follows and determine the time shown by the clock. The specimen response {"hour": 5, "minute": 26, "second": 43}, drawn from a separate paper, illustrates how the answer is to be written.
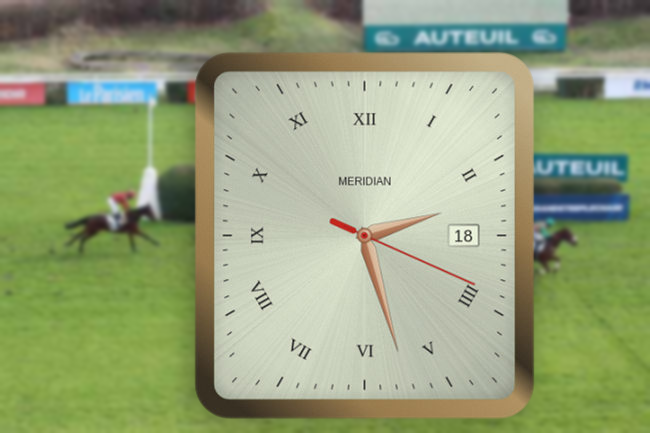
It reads {"hour": 2, "minute": 27, "second": 19}
